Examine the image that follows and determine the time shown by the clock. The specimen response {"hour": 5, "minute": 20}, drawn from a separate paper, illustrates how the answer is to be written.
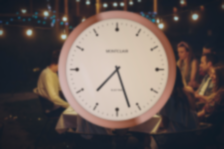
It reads {"hour": 7, "minute": 27}
